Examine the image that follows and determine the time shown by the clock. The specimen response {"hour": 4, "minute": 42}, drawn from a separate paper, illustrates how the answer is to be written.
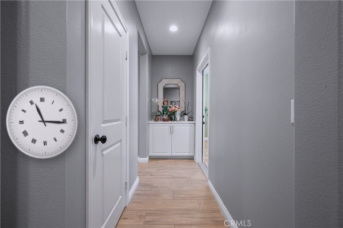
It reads {"hour": 11, "minute": 16}
